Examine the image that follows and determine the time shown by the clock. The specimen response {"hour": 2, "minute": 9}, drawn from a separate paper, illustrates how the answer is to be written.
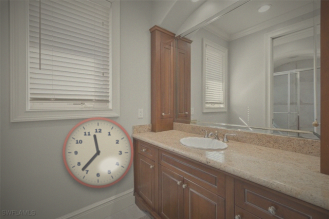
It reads {"hour": 11, "minute": 37}
